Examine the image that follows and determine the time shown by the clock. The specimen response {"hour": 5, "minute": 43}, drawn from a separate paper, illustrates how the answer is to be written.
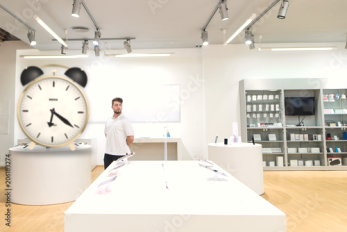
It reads {"hour": 6, "minute": 21}
